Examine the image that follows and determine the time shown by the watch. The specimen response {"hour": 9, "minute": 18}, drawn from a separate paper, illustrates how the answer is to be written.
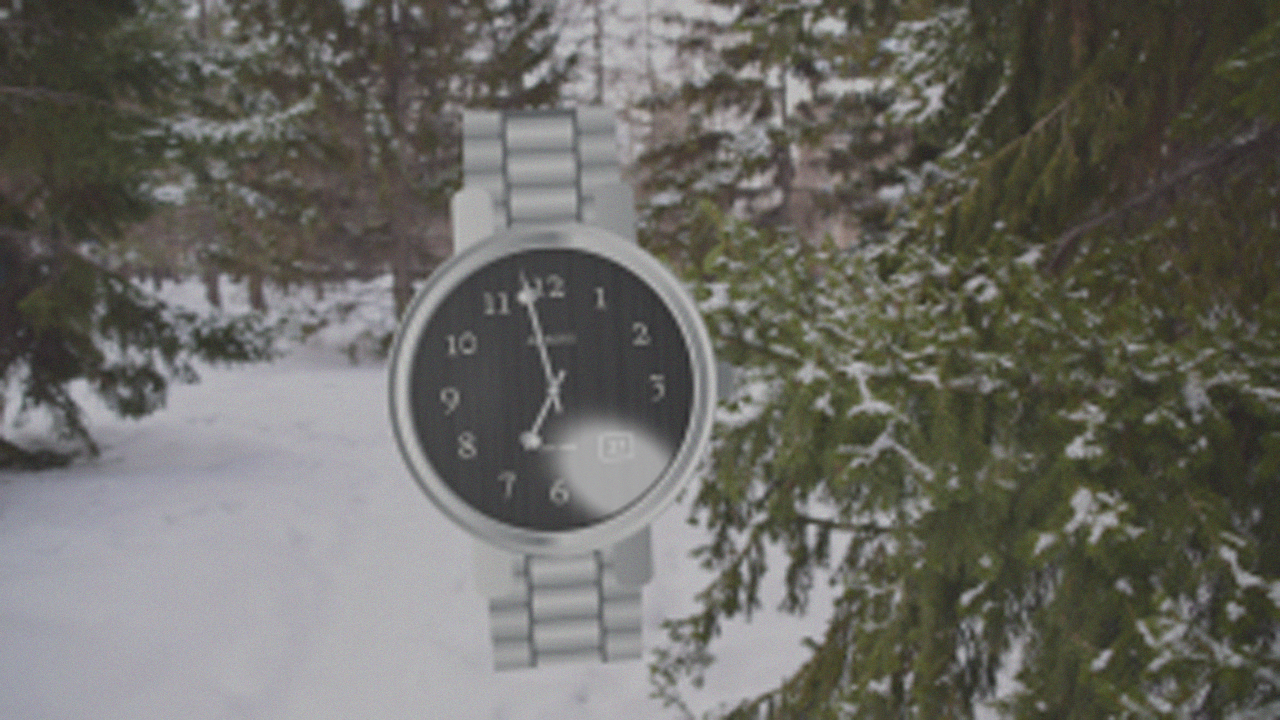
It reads {"hour": 6, "minute": 58}
